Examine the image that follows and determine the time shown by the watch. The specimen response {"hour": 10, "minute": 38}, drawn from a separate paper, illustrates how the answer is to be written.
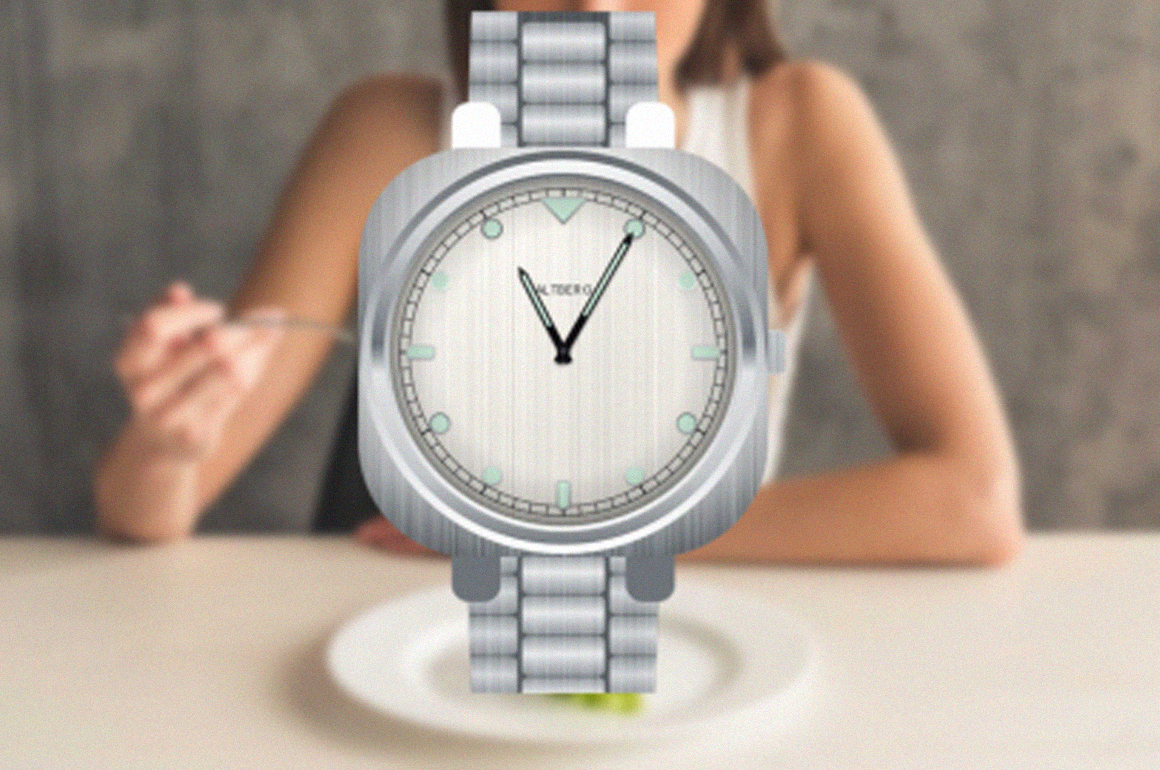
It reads {"hour": 11, "minute": 5}
